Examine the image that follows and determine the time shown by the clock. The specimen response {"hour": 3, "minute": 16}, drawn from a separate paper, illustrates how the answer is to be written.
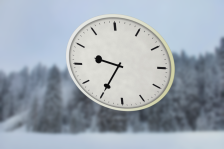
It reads {"hour": 9, "minute": 35}
